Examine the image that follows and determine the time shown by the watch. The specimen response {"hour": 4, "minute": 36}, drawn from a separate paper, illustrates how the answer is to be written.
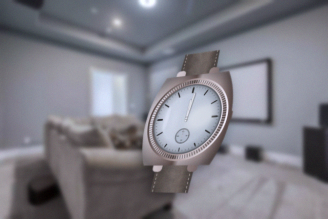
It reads {"hour": 12, "minute": 1}
